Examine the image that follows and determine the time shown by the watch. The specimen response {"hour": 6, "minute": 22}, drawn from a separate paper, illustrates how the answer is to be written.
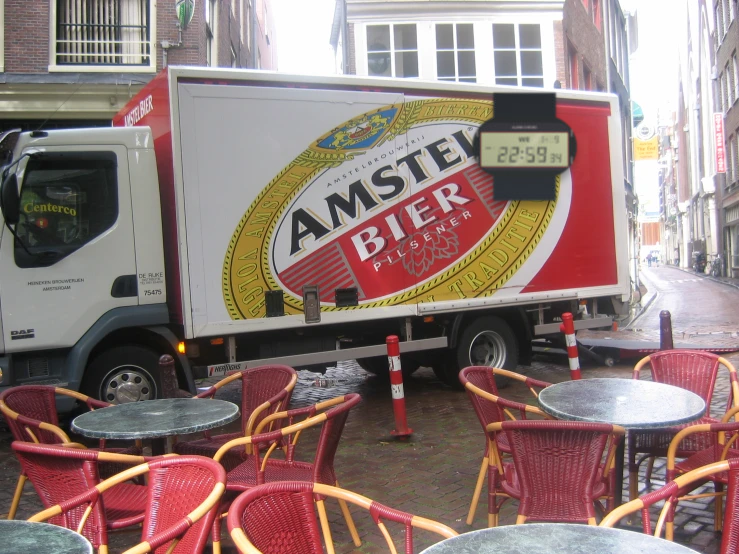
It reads {"hour": 22, "minute": 59}
